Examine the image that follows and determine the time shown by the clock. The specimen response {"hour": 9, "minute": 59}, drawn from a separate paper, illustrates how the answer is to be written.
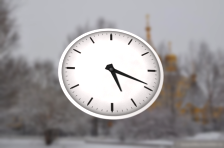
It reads {"hour": 5, "minute": 19}
